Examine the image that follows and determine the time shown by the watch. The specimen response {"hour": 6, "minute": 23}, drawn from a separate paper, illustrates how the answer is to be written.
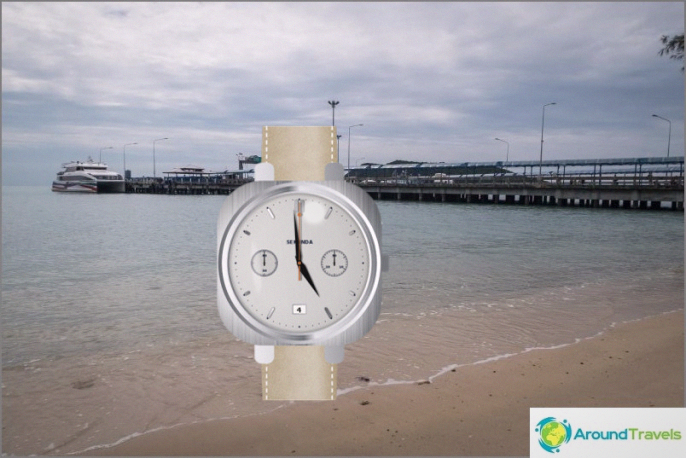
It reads {"hour": 4, "minute": 59}
